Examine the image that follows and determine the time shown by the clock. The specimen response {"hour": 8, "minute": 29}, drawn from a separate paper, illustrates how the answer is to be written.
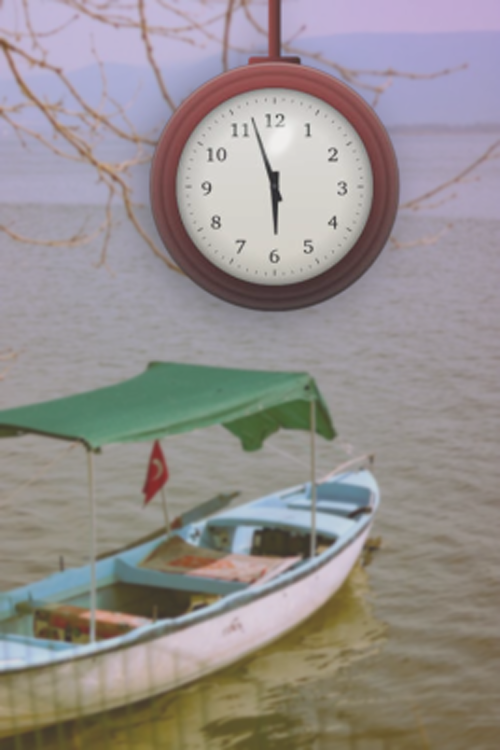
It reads {"hour": 5, "minute": 57}
